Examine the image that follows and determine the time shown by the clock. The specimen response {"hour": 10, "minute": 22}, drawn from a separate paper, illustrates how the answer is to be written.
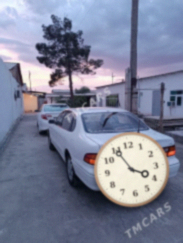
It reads {"hour": 3, "minute": 55}
